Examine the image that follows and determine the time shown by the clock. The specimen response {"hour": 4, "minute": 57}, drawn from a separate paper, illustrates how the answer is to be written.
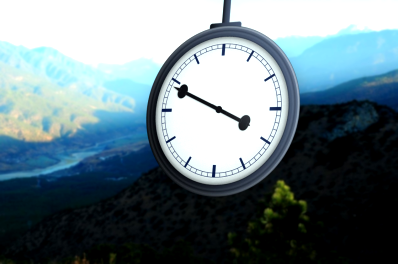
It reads {"hour": 3, "minute": 49}
